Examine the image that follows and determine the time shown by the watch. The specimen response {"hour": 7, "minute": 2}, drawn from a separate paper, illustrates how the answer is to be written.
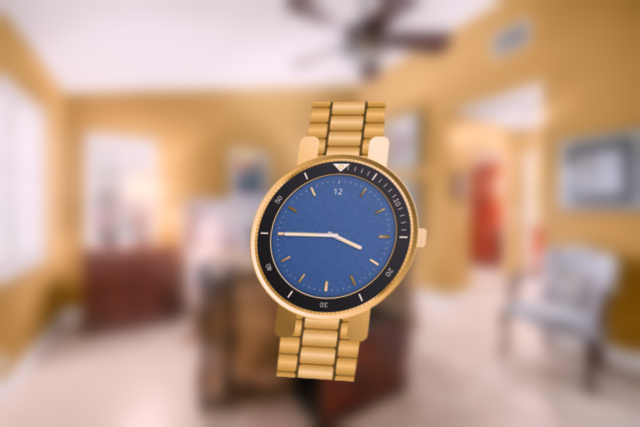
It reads {"hour": 3, "minute": 45}
